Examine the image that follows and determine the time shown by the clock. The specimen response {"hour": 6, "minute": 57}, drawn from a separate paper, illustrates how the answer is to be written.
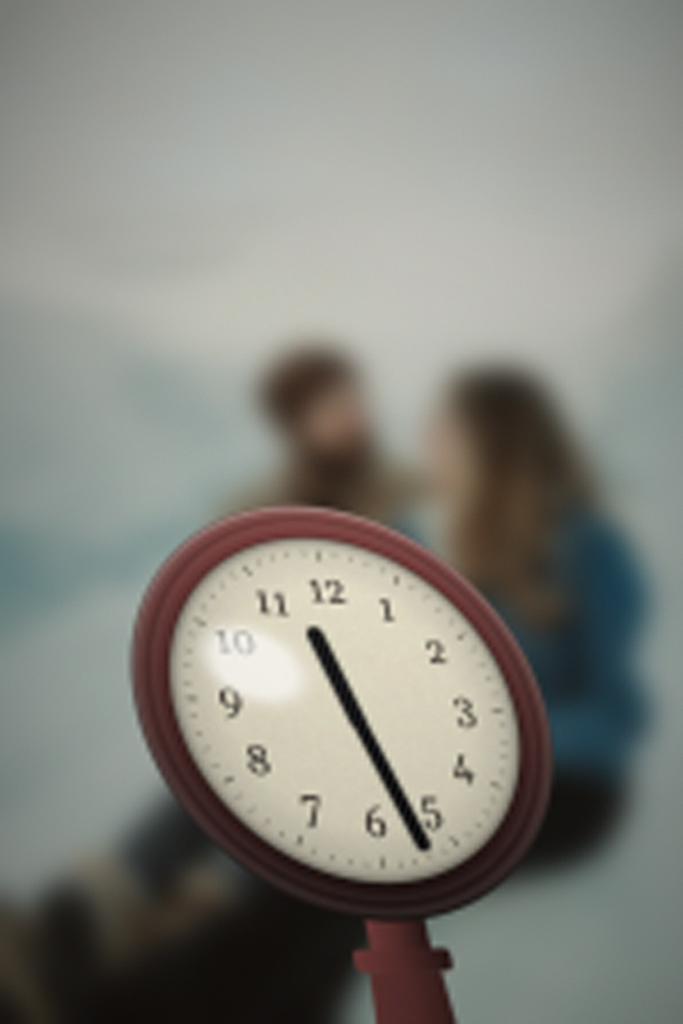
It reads {"hour": 11, "minute": 27}
